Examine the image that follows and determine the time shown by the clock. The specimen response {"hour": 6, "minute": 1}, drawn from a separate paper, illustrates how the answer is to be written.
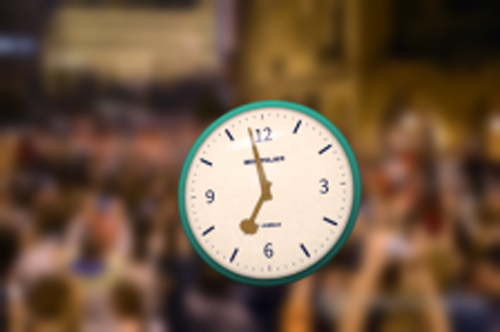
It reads {"hour": 6, "minute": 58}
